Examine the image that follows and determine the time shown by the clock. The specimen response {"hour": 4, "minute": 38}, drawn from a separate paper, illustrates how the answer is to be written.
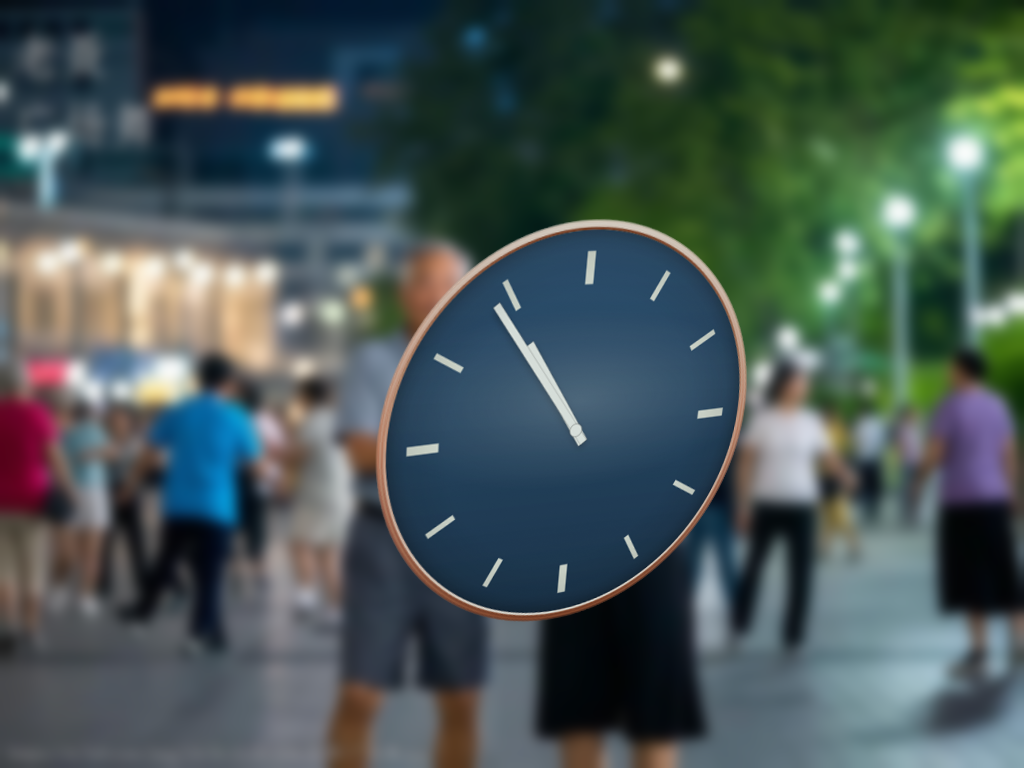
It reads {"hour": 10, "minute": 54}
